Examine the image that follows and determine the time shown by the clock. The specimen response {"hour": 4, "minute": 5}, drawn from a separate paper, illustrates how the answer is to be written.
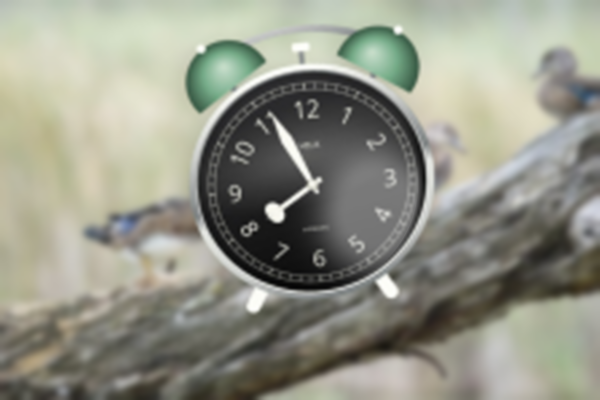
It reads {"hour": 7, "minute": 56}
